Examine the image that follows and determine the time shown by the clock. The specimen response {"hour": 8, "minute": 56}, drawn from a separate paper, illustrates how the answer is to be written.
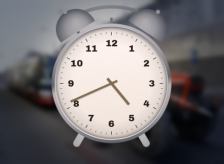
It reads {"hour": 4, "minute": 41}
